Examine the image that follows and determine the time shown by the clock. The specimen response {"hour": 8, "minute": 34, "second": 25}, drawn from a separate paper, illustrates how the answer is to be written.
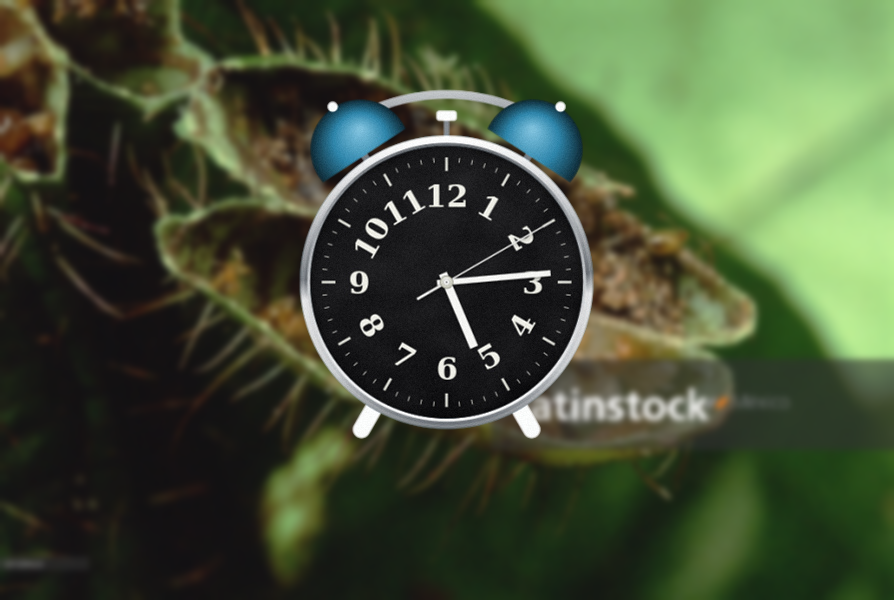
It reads {"hour": 5, "minute": 14, "second": 10}
